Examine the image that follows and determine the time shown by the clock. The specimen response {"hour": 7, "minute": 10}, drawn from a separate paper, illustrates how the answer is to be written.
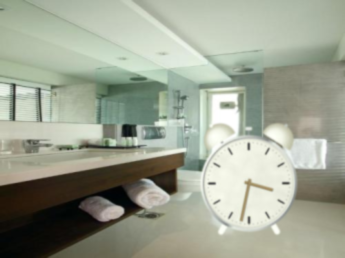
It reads {"hour": 3, "minute": 32}
